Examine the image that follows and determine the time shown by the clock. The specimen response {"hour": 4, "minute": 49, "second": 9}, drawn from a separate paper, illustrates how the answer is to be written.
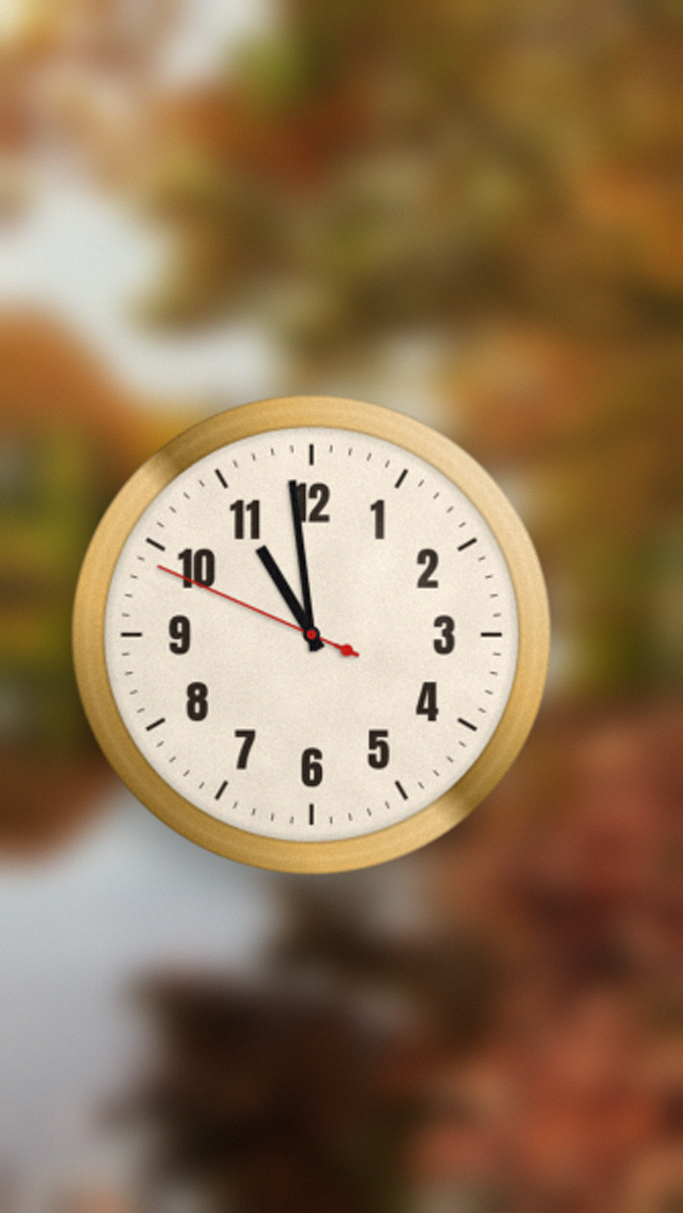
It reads {"hour": 10, "minute": 58, "second": 49}
